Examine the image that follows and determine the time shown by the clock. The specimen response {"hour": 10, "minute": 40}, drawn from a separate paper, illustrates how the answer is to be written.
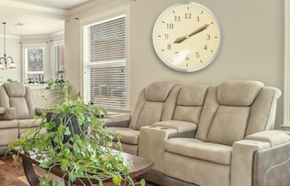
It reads {"hour": 8, "minute": 10}
